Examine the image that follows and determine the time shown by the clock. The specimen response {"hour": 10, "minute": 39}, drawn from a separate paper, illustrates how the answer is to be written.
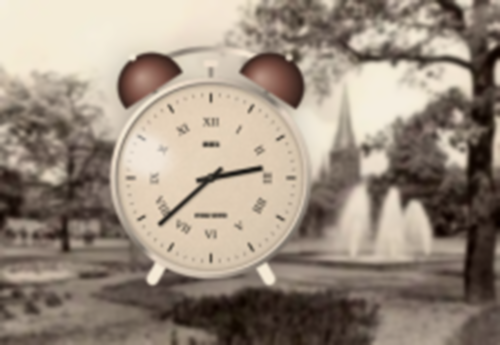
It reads {"hour": 2, "minute": 38}
